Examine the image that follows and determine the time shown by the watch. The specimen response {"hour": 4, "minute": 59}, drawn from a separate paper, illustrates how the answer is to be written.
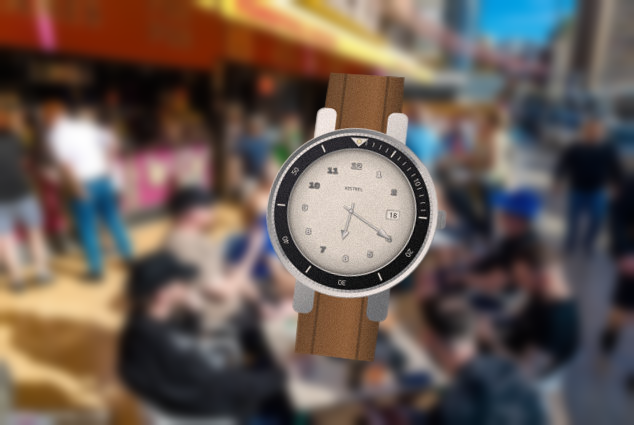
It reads {"hour": 6, "minute": 20}
